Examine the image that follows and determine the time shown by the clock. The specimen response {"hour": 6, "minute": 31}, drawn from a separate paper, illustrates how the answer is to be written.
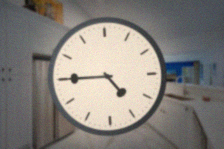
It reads {"hour": 4, "minute": 45}
